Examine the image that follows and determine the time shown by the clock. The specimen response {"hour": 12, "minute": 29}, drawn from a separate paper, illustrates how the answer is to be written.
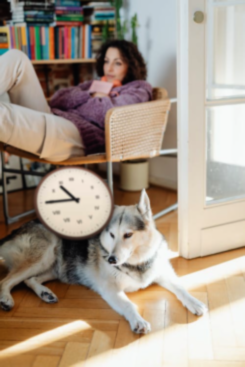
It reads {"hour": 10, "minute": 45}
